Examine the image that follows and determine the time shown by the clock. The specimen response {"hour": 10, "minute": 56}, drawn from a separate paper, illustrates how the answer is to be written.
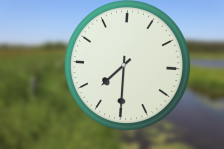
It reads {"hour": 7, "minute": 30}
